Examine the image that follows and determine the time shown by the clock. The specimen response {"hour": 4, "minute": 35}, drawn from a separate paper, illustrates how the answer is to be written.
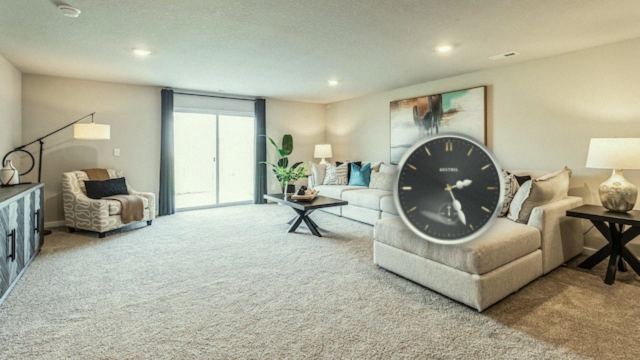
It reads {"hour": 2, "minute": 26}
